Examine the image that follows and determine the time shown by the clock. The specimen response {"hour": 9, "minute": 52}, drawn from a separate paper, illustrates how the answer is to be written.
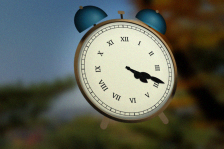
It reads {"hour": 4, "minute": 19}
